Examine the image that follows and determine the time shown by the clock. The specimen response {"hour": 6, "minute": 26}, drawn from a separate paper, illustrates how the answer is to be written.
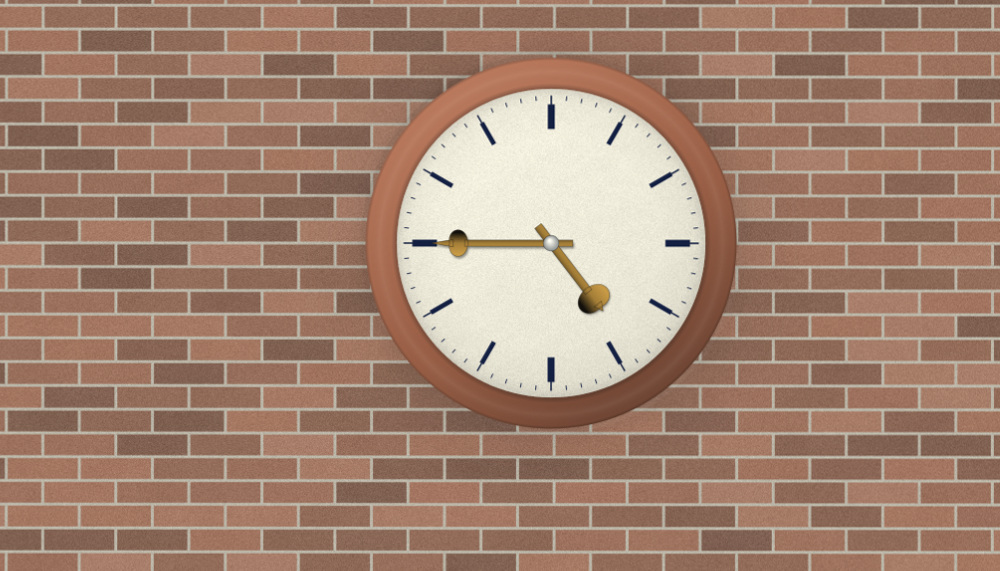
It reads {"hour": 4, "minute": 45}
